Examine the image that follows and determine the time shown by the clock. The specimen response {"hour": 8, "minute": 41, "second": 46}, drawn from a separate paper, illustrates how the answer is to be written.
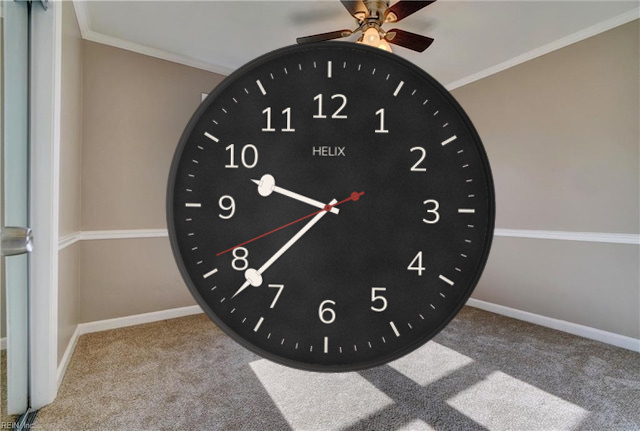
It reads {"hour": 9, "minute": 37, "second": 41}
